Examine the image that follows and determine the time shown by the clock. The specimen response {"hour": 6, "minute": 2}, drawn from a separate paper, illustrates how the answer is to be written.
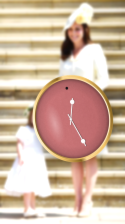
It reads {"hour": 12, "minute": 26}
